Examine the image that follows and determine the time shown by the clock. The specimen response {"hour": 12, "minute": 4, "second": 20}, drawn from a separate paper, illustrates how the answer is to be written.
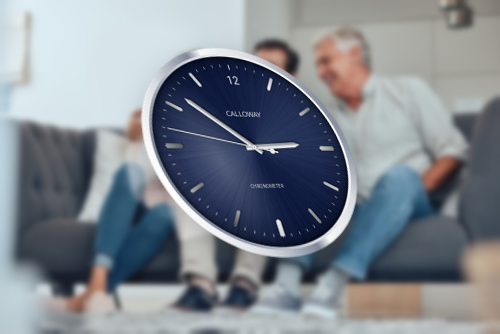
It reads {"hour": 2, "minute": 51, "second": 47}
